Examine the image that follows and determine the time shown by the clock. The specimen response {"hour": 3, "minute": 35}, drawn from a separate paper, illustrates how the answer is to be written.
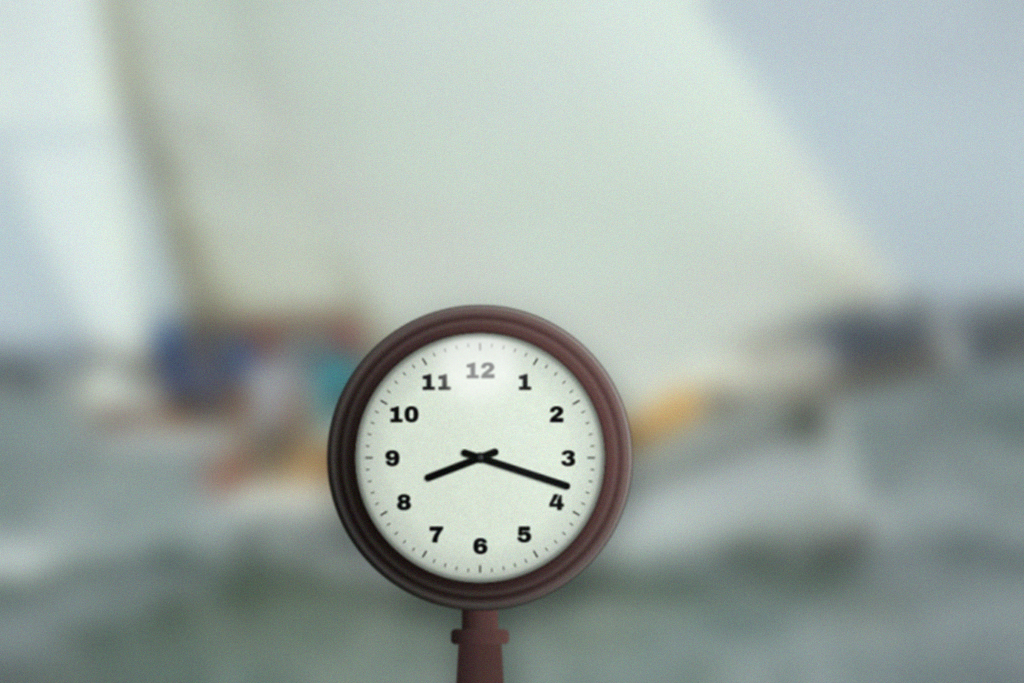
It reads {"hour": 8, "minute": 18}
